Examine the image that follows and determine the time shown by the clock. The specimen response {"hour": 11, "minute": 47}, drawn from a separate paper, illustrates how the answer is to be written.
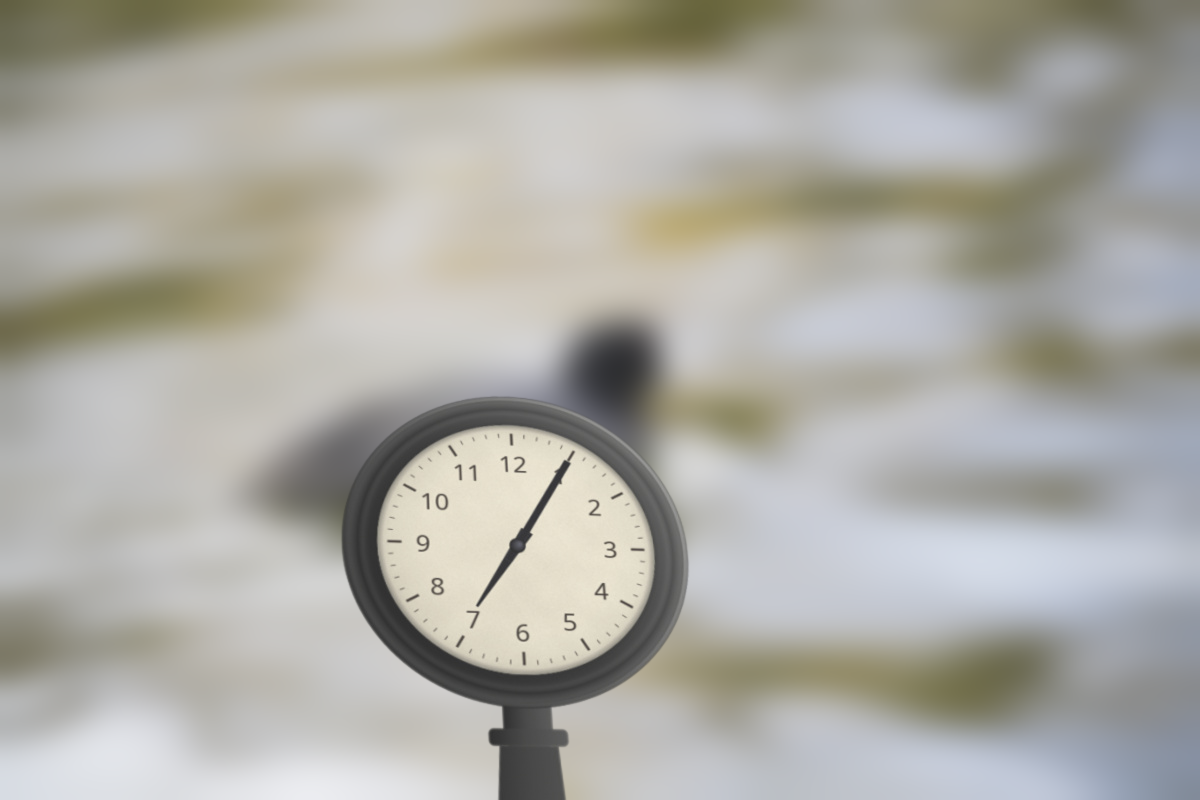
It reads {"hour": 7, "minute": 5}
